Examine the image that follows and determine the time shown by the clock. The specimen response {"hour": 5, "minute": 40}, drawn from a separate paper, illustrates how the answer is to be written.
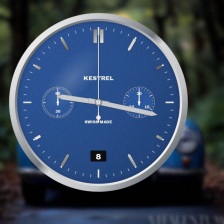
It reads {"hour": 9, "minute": 17}
